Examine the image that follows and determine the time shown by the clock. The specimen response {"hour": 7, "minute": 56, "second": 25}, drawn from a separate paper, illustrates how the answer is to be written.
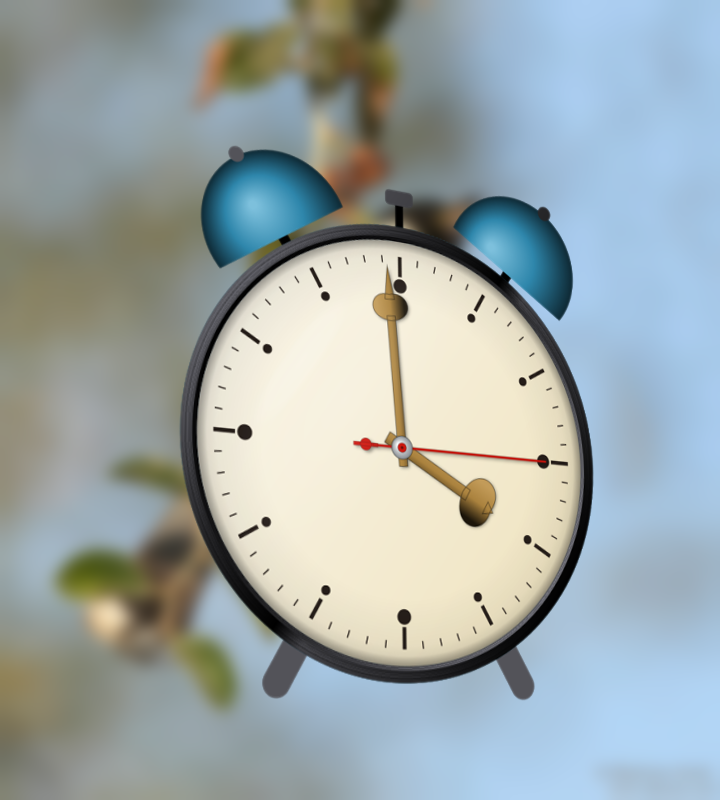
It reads {"hour": 3, "minute": 59, "second": 15}
